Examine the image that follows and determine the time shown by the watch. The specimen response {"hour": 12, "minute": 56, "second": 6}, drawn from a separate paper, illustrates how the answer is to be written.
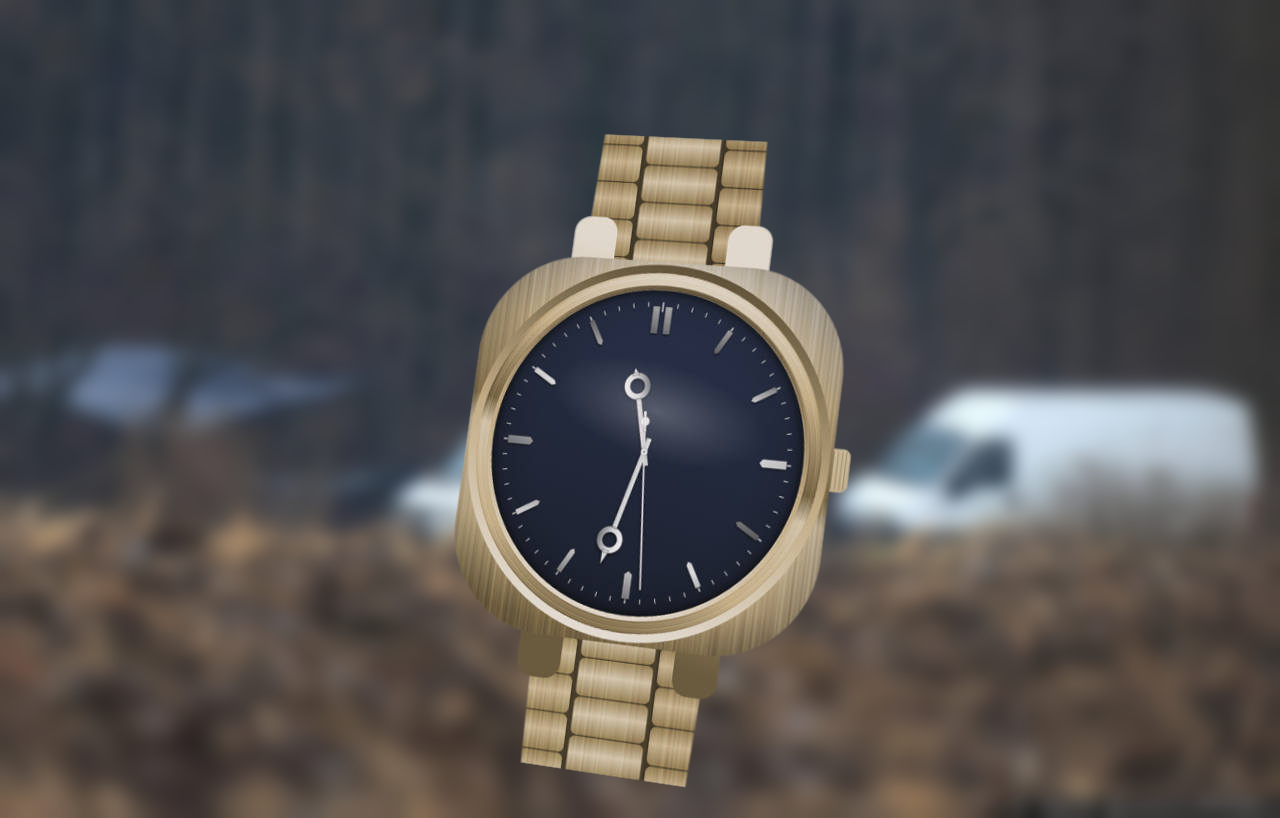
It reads {"hour": 11, "minute": 32, "second": 29}
